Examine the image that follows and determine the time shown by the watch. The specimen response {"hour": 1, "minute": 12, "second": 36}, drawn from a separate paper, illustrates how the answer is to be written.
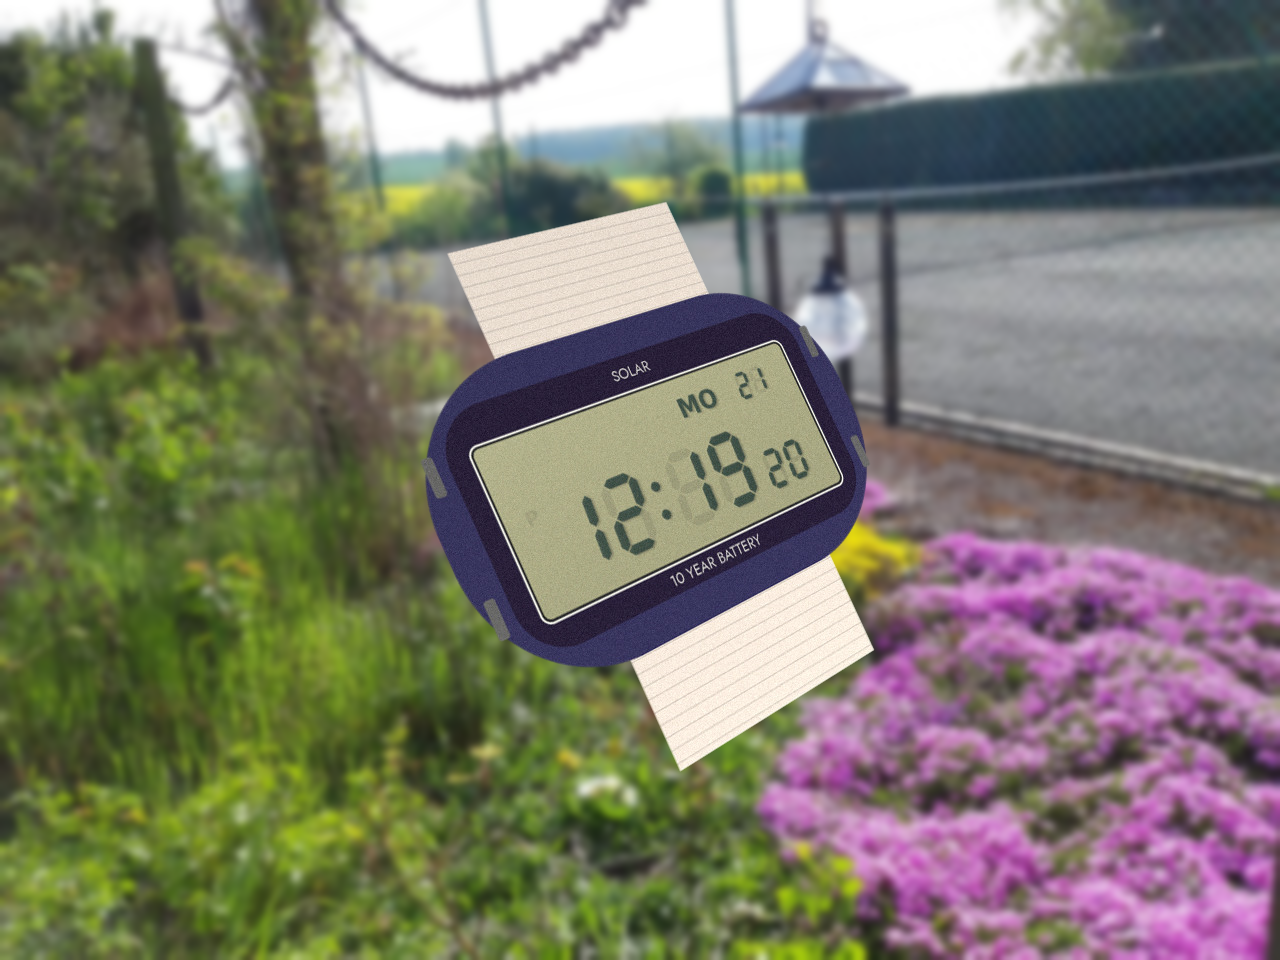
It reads {"hour": 12, "minute": 19, "second": 20}
